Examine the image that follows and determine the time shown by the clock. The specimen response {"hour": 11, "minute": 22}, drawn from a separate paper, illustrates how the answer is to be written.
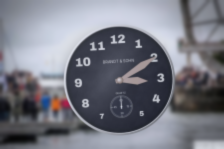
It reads {"hour": 3, "minute": 10}
